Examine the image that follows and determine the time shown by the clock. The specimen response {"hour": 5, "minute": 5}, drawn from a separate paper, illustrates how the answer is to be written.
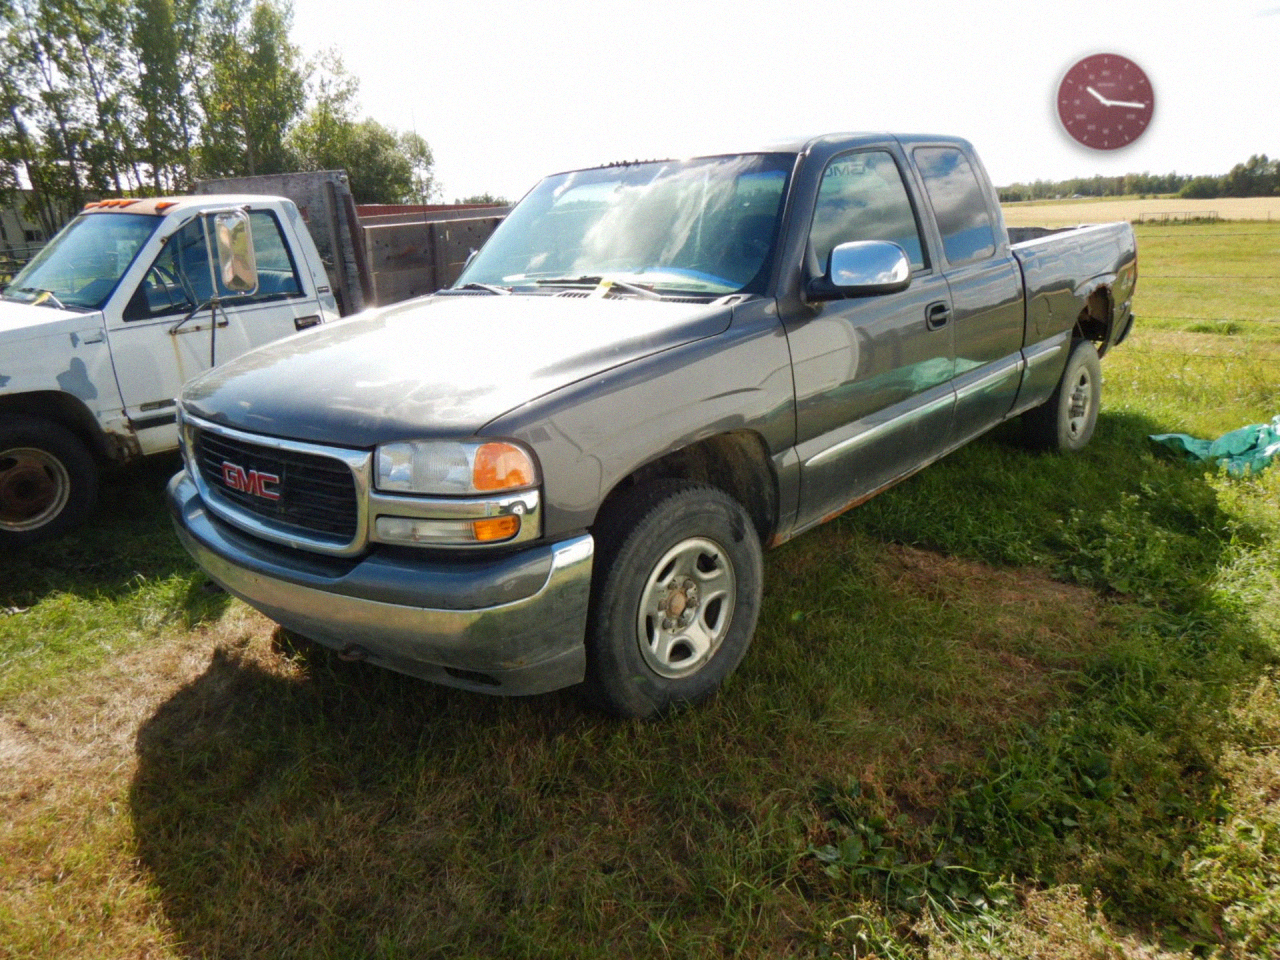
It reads {"hour": 10, "minute": 16}
